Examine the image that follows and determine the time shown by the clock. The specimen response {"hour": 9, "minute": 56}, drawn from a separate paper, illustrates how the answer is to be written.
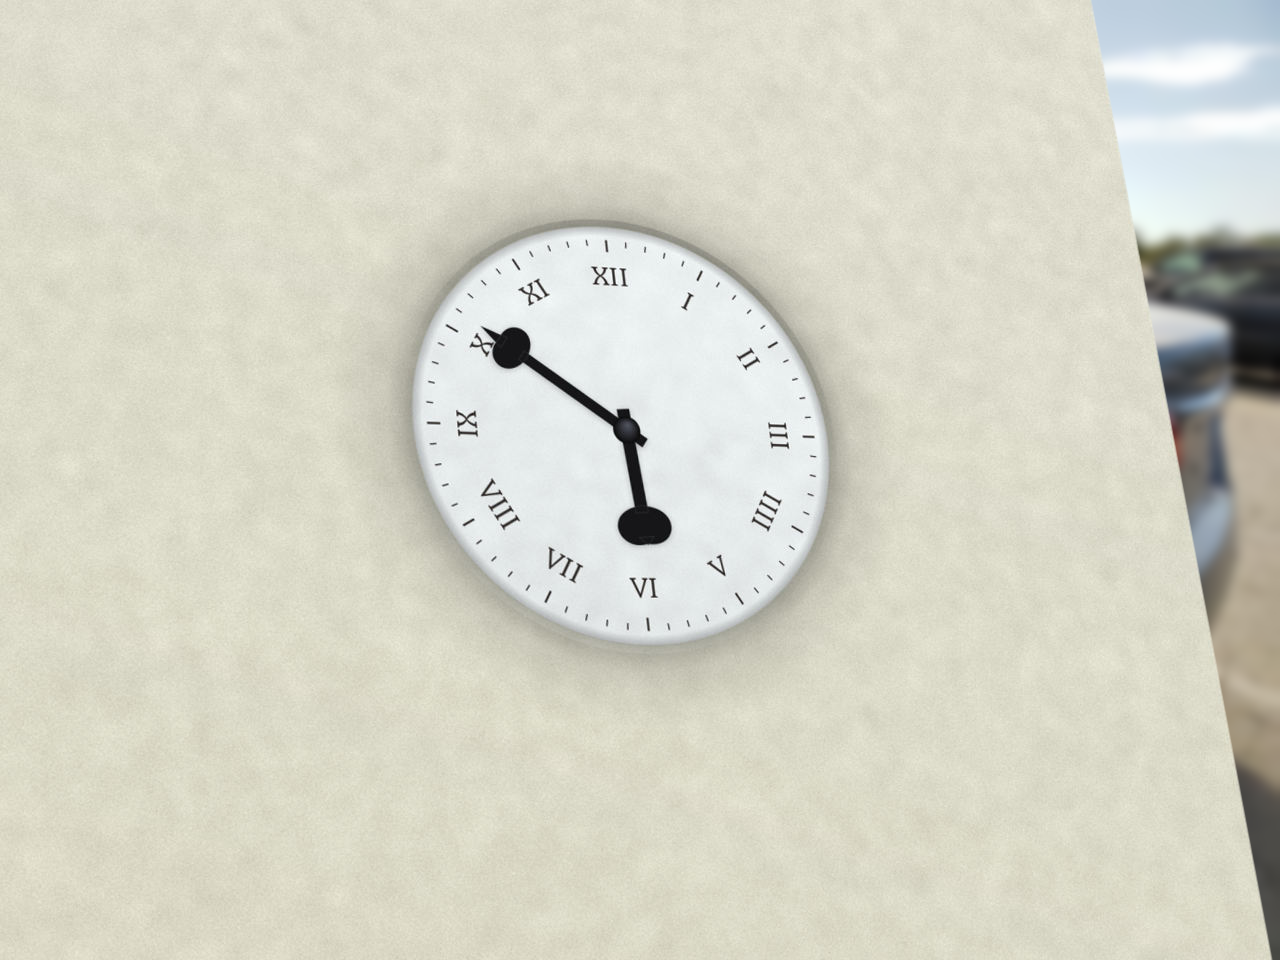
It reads {"hour": 5, "minute": 51}
